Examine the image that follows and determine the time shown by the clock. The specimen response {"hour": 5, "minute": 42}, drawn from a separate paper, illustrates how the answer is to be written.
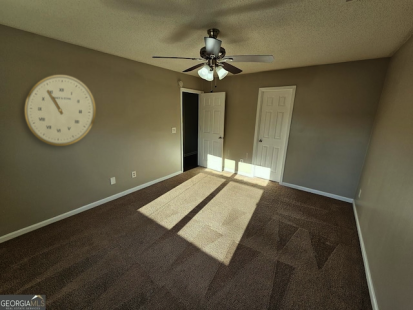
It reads {"hour": 10, "minute": 54}
